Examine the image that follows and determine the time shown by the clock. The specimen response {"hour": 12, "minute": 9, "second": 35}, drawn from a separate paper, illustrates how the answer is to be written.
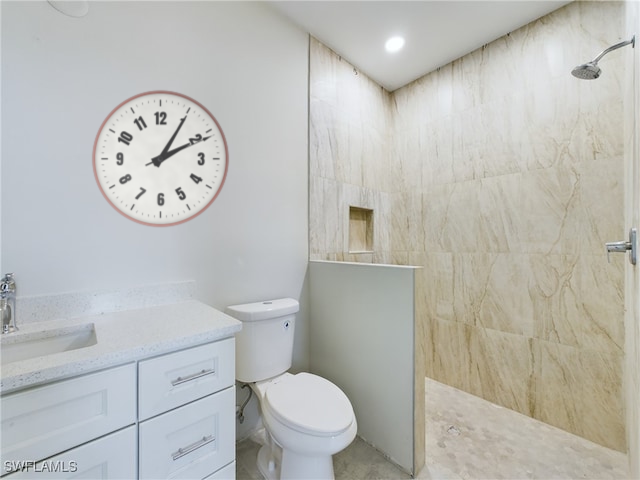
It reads {"hour": 2, "minute": 5, "second": 11}
